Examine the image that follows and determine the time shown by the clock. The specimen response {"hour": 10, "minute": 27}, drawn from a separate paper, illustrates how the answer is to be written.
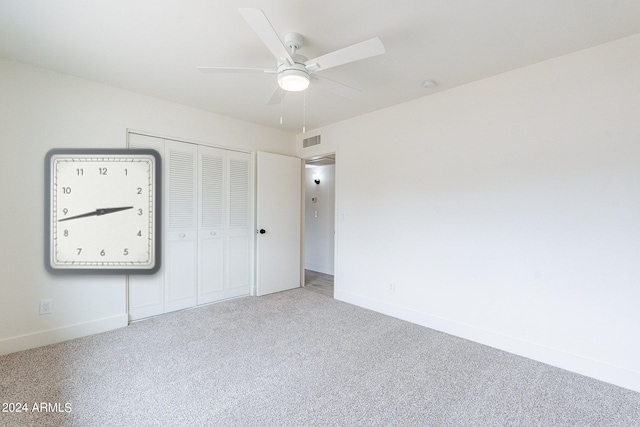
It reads {"hour": 2, "minute": 43}
